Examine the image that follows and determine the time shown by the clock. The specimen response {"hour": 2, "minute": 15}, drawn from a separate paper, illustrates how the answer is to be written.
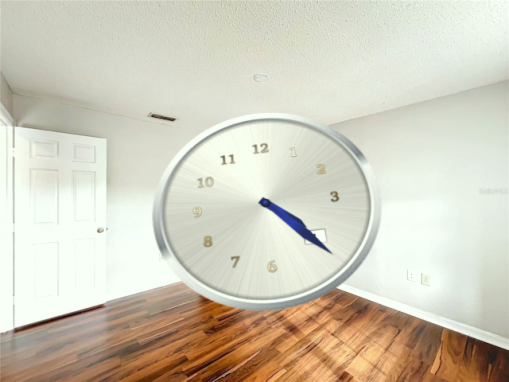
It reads {"hour": 4, "minute": 23}
